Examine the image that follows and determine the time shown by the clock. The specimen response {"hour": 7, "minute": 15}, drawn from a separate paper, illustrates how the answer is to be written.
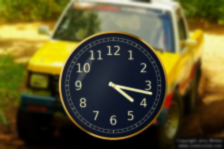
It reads {"hour": 4, "minute": 17}
